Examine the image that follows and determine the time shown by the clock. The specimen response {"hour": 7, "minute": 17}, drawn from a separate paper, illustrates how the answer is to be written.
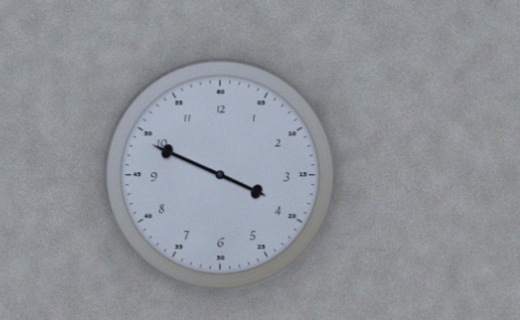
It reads {"hour": 3, "minute": 49}
